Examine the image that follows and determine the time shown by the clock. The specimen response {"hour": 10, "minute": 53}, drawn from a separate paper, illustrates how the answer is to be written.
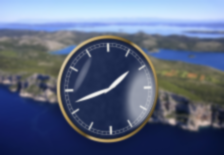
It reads {"hour": 1, "minute": 42}
